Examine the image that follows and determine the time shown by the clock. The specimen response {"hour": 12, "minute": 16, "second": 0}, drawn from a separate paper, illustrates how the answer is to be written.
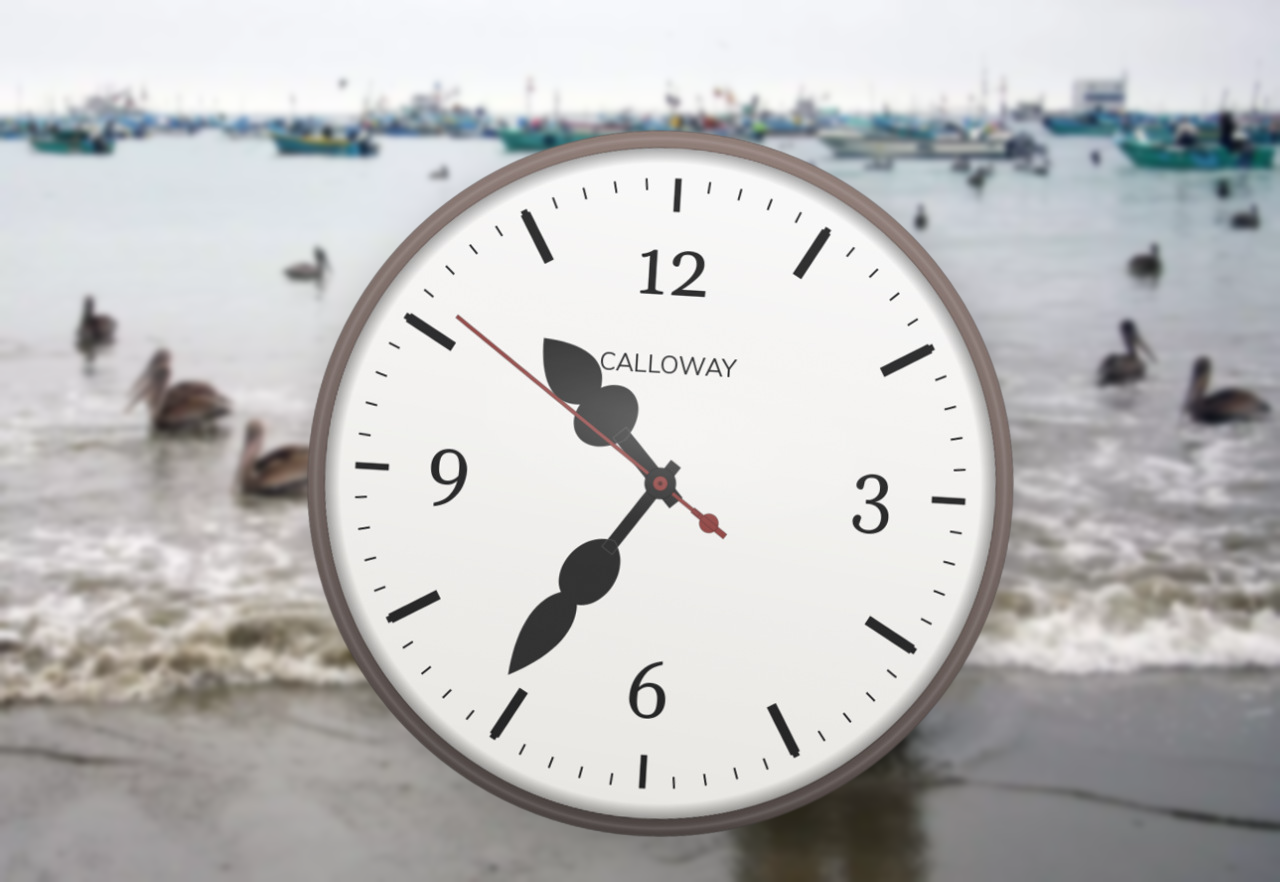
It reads {"hour": 10, "minute": 35, "second": 51}
